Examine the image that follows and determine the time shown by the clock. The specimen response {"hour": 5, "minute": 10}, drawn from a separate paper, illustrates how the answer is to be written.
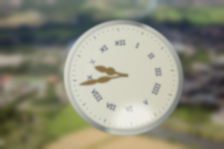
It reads {"hour": 9, "minute": 44}
